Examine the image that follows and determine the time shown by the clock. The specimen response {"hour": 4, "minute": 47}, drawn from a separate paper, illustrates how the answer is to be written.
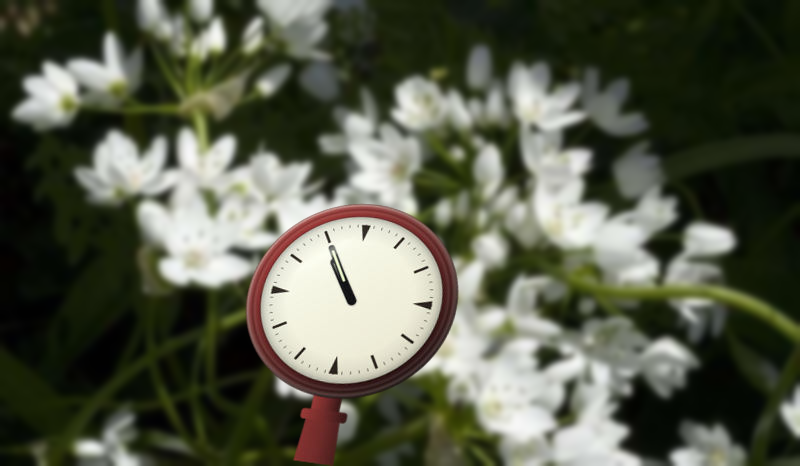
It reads {"hour": 10, "minute": 55}
